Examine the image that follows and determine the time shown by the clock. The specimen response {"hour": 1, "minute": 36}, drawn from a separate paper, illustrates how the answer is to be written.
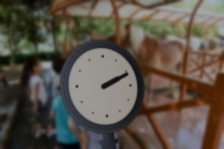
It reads {"hour": 2, "minute": 11}
